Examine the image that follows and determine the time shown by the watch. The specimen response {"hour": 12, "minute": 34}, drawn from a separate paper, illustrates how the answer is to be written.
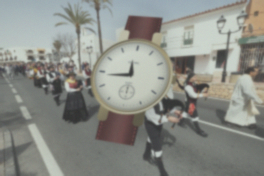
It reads {"hour": 11, "minute": 44}
